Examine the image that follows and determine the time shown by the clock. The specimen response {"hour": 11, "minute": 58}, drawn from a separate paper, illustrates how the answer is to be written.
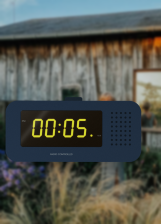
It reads {"hour": 0, "minute": 5}
